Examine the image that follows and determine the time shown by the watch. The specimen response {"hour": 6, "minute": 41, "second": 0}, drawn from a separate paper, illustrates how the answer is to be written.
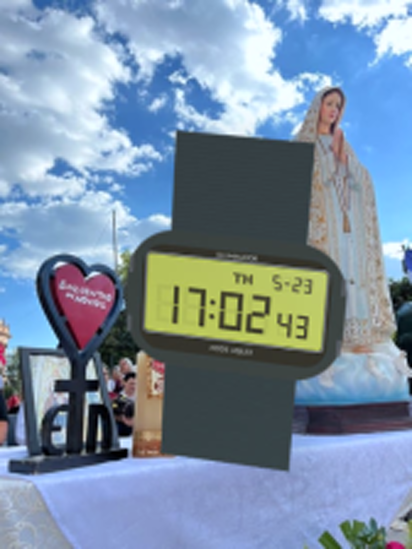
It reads {"hour": 17, "minute": 2, "second": 43}
